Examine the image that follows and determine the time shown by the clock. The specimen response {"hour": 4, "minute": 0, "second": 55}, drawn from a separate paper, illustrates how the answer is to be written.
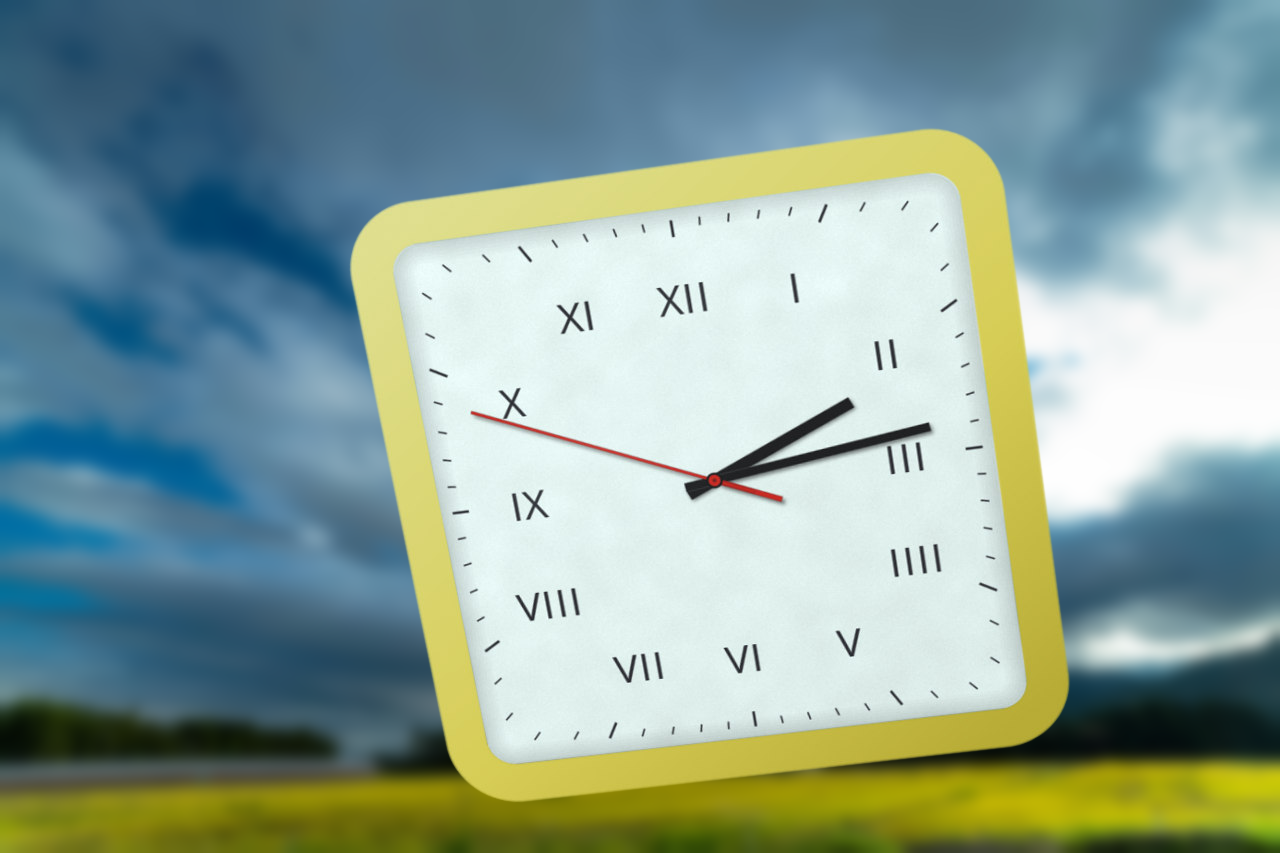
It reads {"hour": 2, "minute": 13, "second": 49}
